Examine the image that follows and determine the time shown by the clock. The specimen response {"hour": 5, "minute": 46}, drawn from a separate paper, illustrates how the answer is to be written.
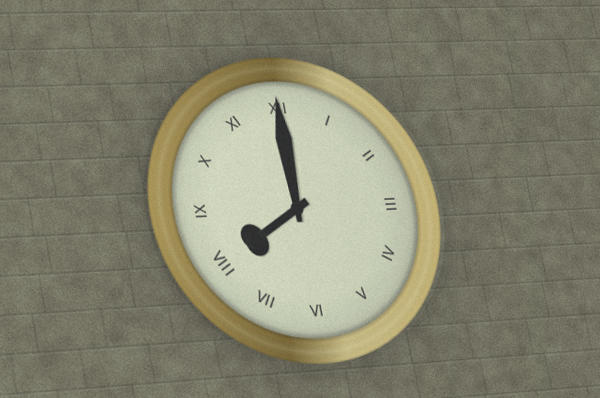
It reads {"hour": 8, "minute": 0}
